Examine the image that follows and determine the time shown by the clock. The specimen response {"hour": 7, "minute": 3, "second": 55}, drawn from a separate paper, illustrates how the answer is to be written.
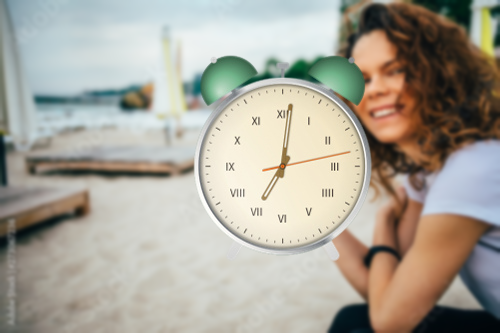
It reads {"hour": 7, "minute": 1, "second": 13}
